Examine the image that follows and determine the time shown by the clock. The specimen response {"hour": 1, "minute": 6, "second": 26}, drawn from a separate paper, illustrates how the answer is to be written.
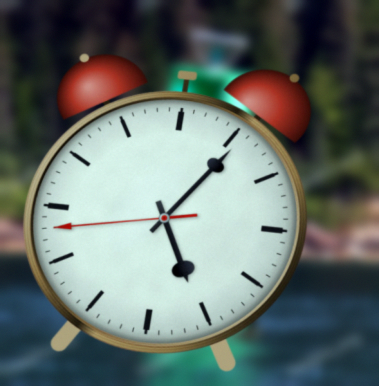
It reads {"hour": 5, "minute": 5, "second": 43}
